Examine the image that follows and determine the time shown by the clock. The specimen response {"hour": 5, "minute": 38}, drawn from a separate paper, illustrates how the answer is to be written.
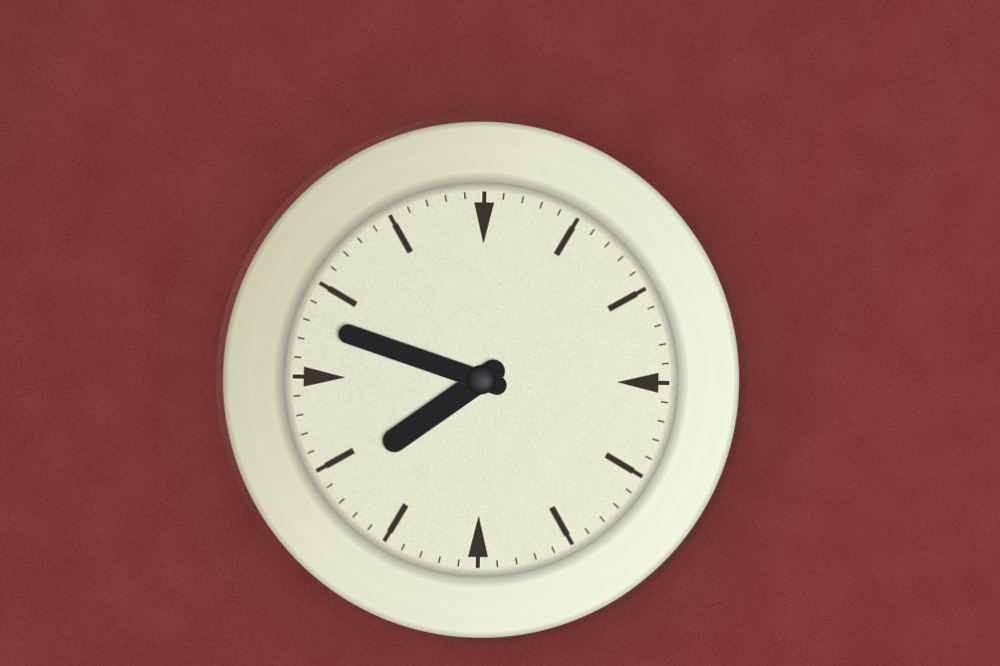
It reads {"hour": 7, "minute": 48}
